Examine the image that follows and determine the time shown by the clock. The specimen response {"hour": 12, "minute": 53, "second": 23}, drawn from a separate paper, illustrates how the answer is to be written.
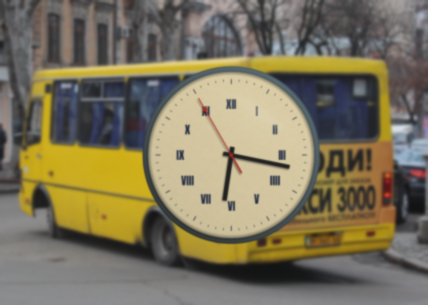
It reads {"hour": 6, "minute": 16, "second": 55}
